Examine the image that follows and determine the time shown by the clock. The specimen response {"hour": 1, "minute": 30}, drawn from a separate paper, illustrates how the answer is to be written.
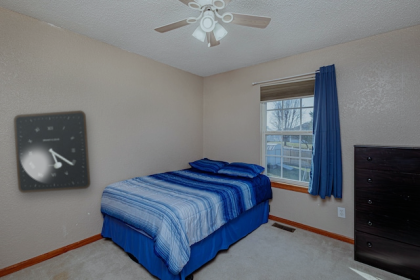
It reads {"hour": 5, "minute": 21}
